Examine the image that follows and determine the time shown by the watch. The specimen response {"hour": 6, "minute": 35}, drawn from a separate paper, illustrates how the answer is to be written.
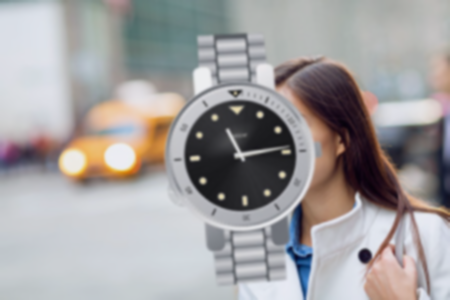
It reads {"hour": 11, "minute": 14}
